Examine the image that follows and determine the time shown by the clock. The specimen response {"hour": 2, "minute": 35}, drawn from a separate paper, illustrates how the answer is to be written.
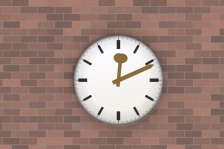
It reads {"hour": 12, "minute": 11}
